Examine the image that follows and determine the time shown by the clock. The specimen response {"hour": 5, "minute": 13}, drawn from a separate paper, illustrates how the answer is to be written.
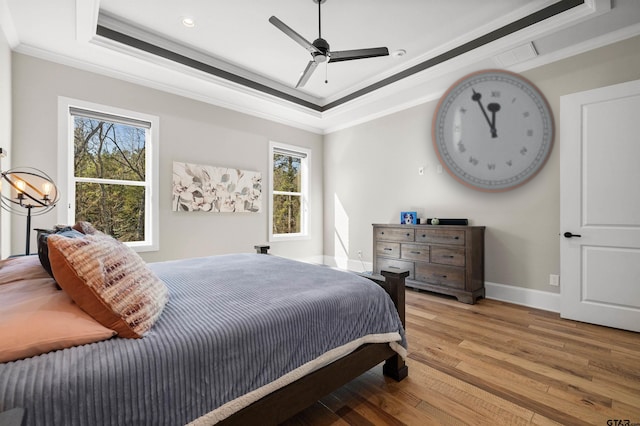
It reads {"hour": 11, "minute": 55}
